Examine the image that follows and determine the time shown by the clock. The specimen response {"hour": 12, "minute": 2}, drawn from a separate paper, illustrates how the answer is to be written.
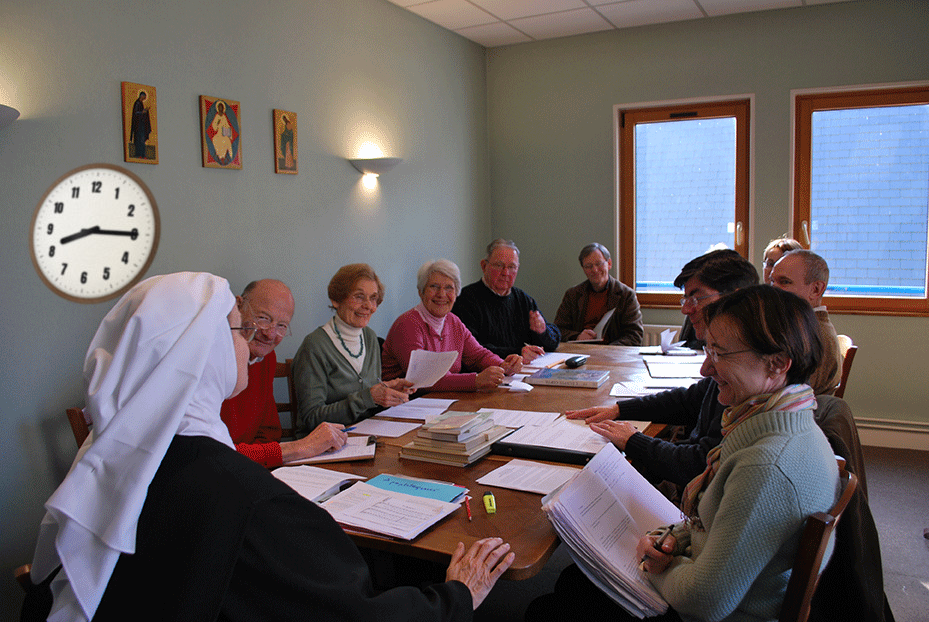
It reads {"hour": 8, "minute": 15}
